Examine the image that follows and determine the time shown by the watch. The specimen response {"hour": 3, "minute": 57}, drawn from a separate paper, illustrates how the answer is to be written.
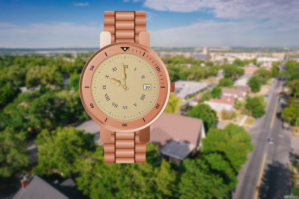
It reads {"hour": 9, "minute": 59}
